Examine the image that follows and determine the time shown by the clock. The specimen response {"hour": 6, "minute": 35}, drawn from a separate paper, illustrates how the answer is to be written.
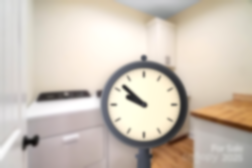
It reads {"hour": 9, "minute": 52}
